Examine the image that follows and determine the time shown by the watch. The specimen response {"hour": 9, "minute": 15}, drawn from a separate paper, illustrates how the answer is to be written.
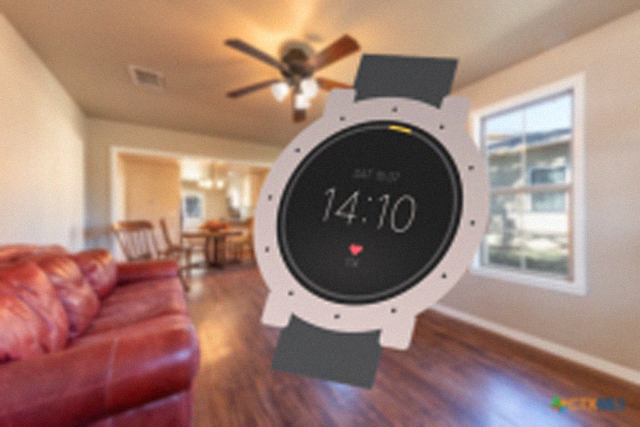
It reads {"hour": 14, "minute": 10}
